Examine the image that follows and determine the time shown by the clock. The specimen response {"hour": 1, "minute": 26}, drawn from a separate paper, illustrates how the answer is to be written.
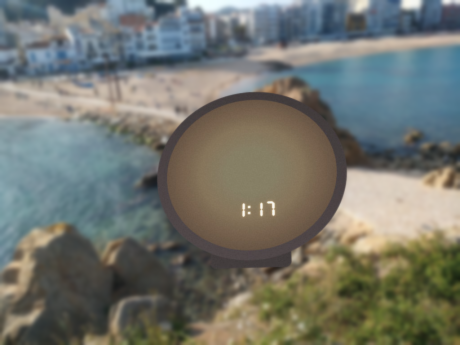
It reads {"hour": 1, "minute": 17}
